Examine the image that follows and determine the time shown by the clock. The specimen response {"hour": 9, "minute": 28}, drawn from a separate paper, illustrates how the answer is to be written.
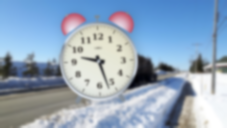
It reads {"hour": 9, "minute": 27}
